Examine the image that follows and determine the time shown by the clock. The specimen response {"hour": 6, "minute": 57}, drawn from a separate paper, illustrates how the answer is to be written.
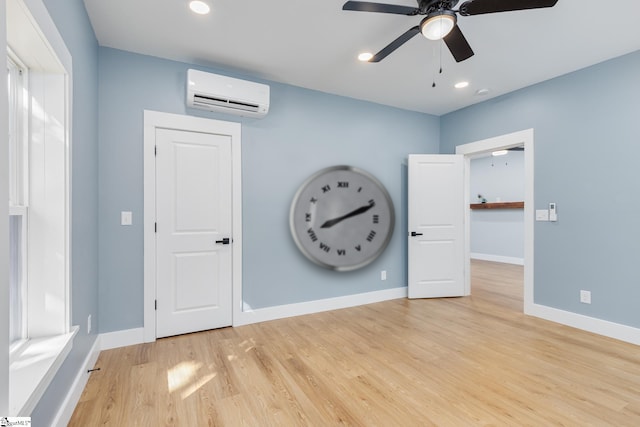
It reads {"hour": 8, "minute": 11}
